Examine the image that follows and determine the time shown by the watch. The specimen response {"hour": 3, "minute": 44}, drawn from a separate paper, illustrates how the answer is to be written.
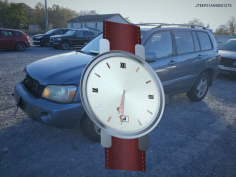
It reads {"hour": 6, "minute": 31}
